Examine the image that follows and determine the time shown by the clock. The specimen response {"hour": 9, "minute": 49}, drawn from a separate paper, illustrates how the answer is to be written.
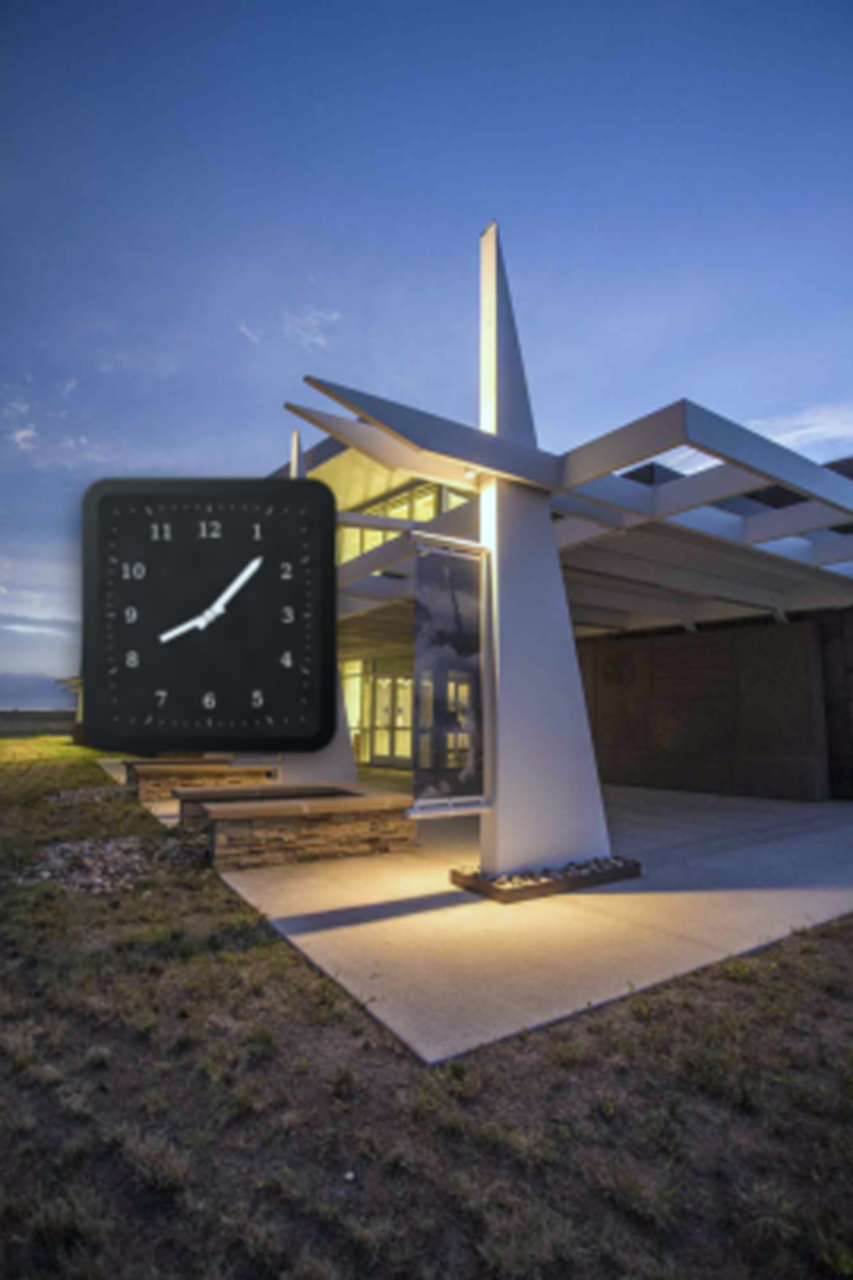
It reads {"hour": 8, "minute": 7}
